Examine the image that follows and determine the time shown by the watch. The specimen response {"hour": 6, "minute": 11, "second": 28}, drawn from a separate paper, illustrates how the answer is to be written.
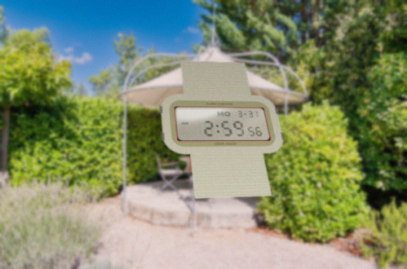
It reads {"hour": 2, "minute": 59, "second": 56}
